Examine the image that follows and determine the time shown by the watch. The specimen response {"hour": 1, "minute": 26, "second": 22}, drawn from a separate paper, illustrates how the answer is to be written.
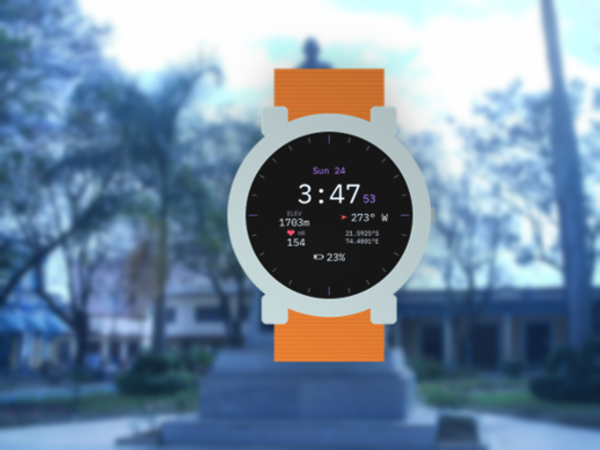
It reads {"hour": 3, "minute": 47, "second": 53}
